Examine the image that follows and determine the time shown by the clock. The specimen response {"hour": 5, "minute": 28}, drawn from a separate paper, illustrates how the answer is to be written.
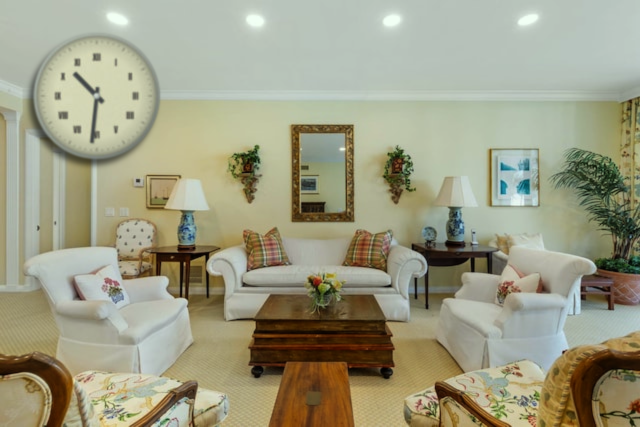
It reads {"hour": 10, "minute": 31}
